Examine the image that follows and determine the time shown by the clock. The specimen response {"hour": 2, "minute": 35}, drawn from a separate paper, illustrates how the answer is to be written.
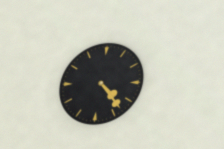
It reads {"hour": 4, "minute": 23}
